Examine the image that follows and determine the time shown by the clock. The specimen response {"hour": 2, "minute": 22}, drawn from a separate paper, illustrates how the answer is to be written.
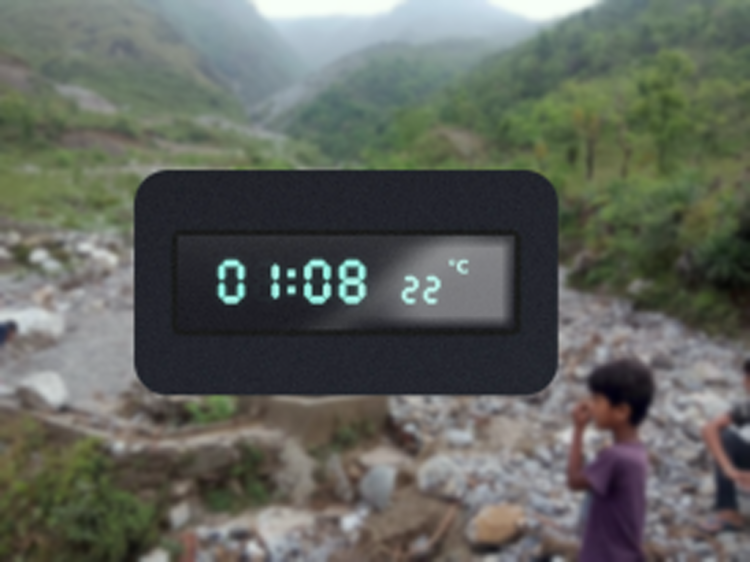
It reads {"hour": 1, "minute": 8}
